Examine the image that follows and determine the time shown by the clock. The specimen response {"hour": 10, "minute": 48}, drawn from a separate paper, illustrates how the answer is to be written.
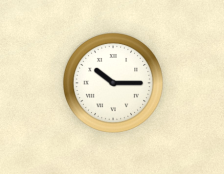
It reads {"hour": 10, "minute": 15}
